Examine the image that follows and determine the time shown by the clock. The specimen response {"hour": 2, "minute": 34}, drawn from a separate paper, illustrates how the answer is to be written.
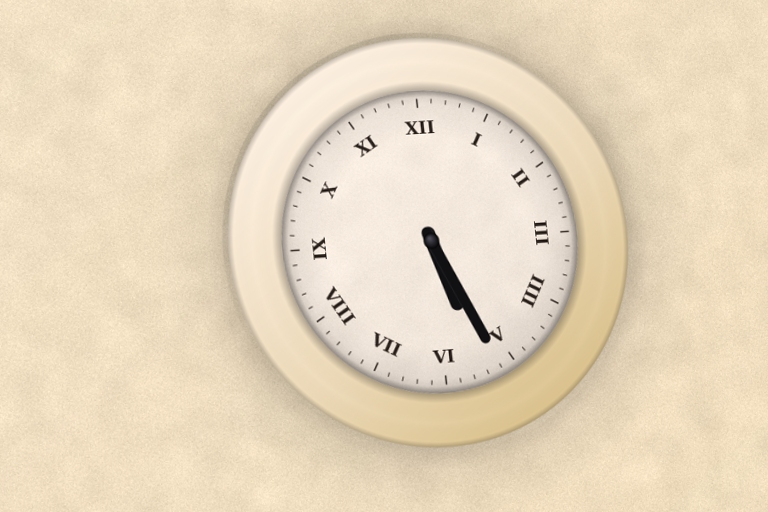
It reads {"hour": 5, "minute": 26}
